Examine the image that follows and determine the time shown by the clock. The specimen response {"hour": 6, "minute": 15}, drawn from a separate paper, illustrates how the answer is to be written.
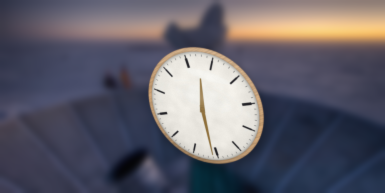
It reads {"hour": 12, "minute": 31}
